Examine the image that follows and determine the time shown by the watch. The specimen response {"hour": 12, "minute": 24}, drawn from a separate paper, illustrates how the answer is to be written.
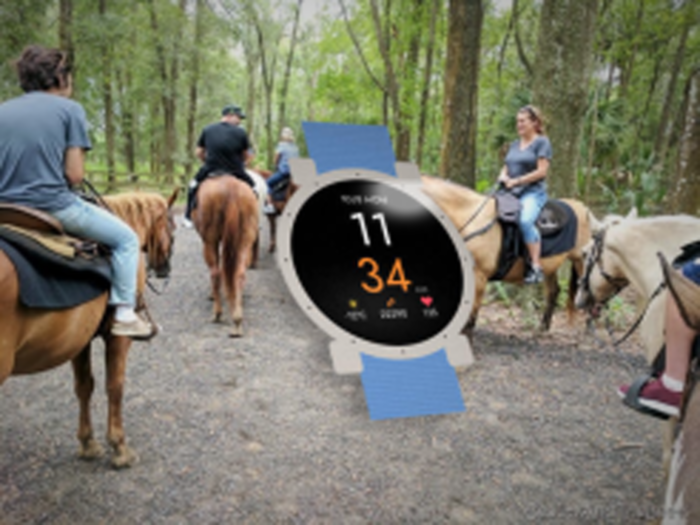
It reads {"hour": 11, "minute": 34}
